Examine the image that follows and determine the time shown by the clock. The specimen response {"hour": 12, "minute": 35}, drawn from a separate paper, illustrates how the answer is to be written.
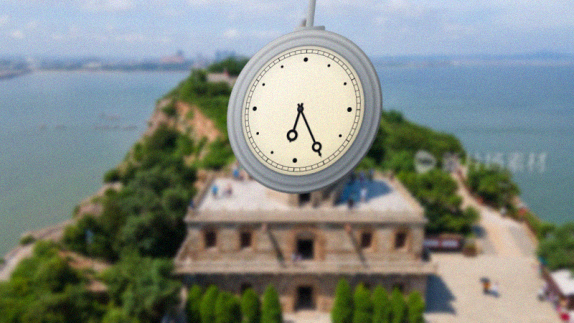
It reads {"hour": 6, "minute": 25}
